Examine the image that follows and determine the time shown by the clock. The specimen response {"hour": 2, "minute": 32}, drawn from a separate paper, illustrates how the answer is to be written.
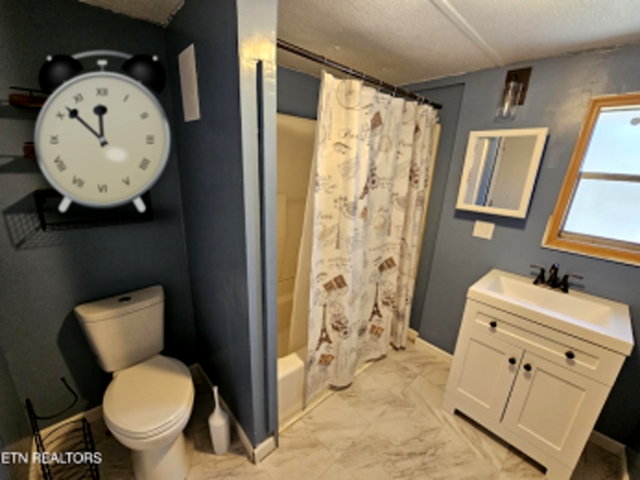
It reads {"hour": 11, "minute": 52}
